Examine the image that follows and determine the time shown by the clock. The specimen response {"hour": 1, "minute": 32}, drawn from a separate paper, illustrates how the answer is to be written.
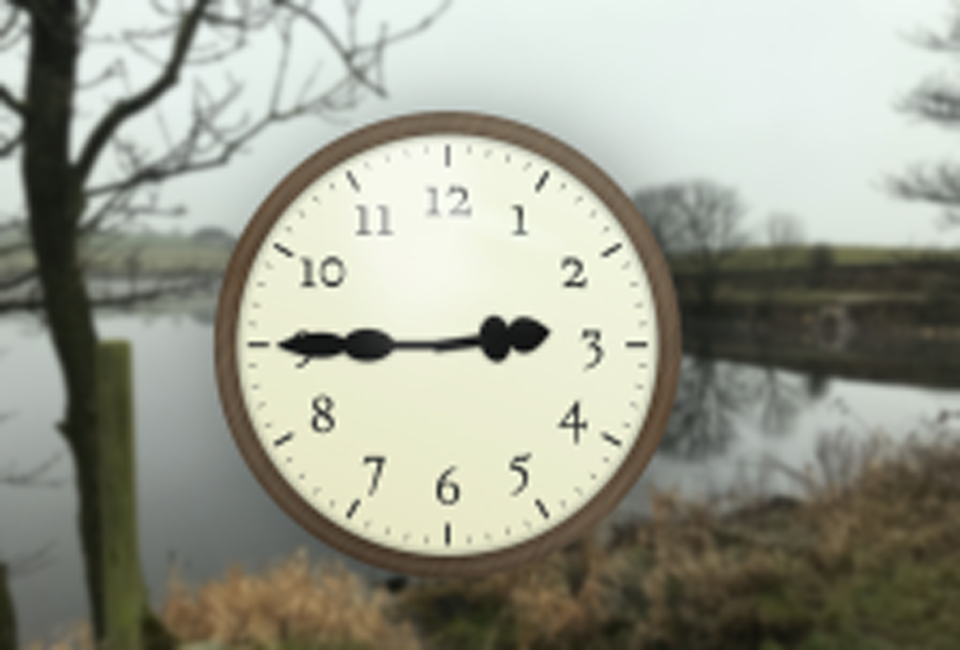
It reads {"hour": 2, "minute": 45}
